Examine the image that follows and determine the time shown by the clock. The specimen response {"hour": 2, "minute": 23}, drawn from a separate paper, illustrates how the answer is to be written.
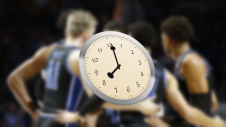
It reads {"hour": 8, "minute": 1}
